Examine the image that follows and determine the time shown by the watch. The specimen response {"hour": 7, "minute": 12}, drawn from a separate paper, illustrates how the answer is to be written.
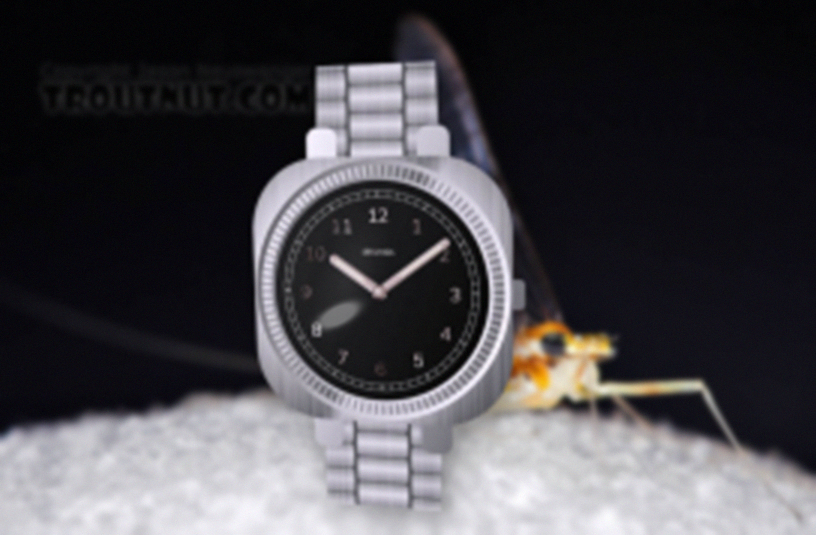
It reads {"hour": 10, "minute": 9}
